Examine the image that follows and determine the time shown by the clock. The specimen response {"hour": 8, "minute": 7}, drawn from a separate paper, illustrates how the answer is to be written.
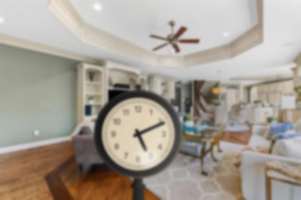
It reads {"hour": 5, "minute": 11}
